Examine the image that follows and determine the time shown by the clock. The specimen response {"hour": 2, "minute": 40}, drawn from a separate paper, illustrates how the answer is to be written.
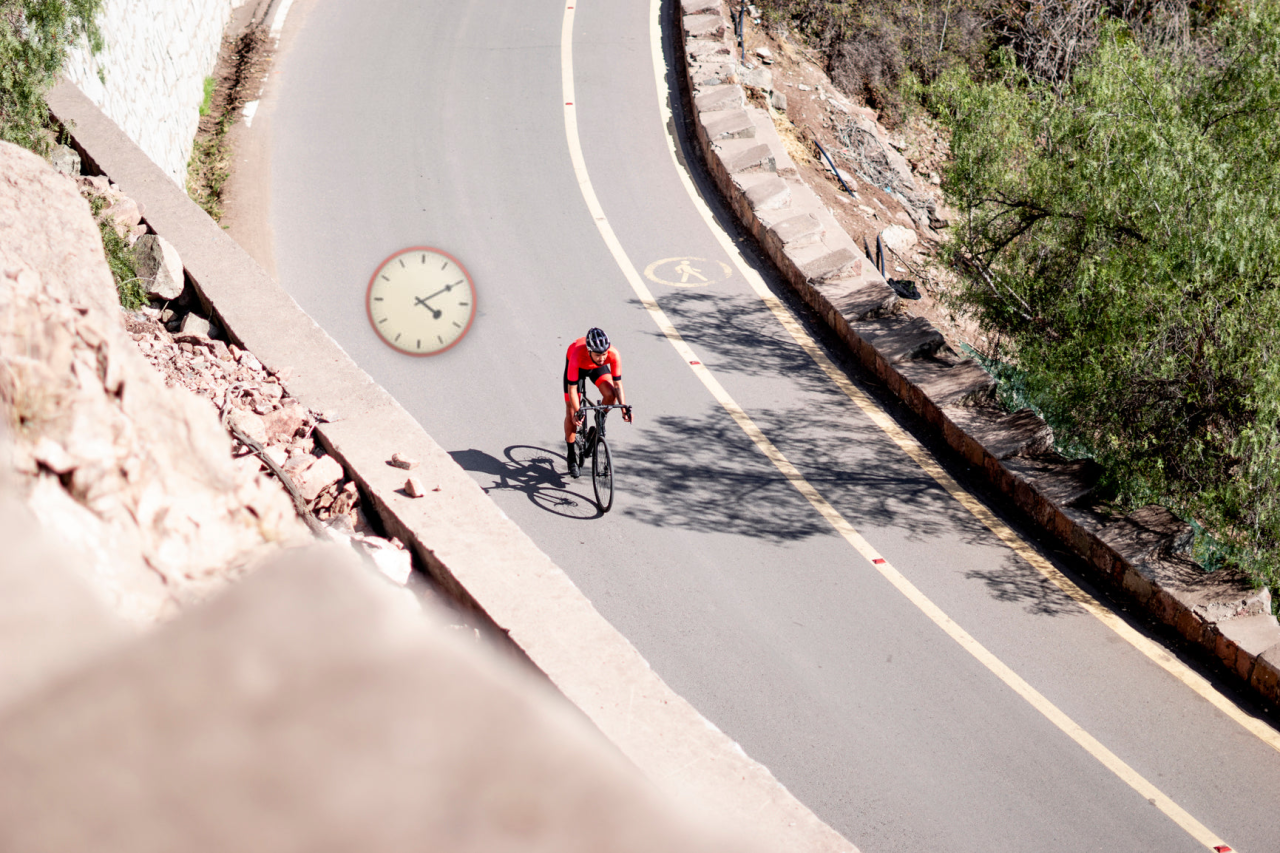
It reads {"hour": 4, "minute": 10}
